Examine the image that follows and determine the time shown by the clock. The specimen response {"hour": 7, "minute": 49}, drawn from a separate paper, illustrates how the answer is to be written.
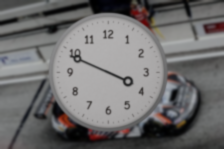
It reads {"hour": 3, "minute": 49}
